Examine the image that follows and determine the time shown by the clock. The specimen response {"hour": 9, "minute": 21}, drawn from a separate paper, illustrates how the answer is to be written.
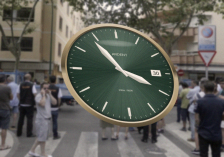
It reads {"hour": 3, "minute": 54}
